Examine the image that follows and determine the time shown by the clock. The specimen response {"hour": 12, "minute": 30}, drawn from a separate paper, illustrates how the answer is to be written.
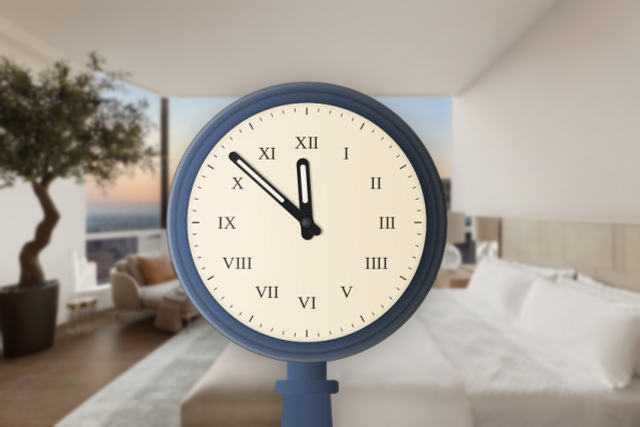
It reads {"hour": 11, "minute": 52}
